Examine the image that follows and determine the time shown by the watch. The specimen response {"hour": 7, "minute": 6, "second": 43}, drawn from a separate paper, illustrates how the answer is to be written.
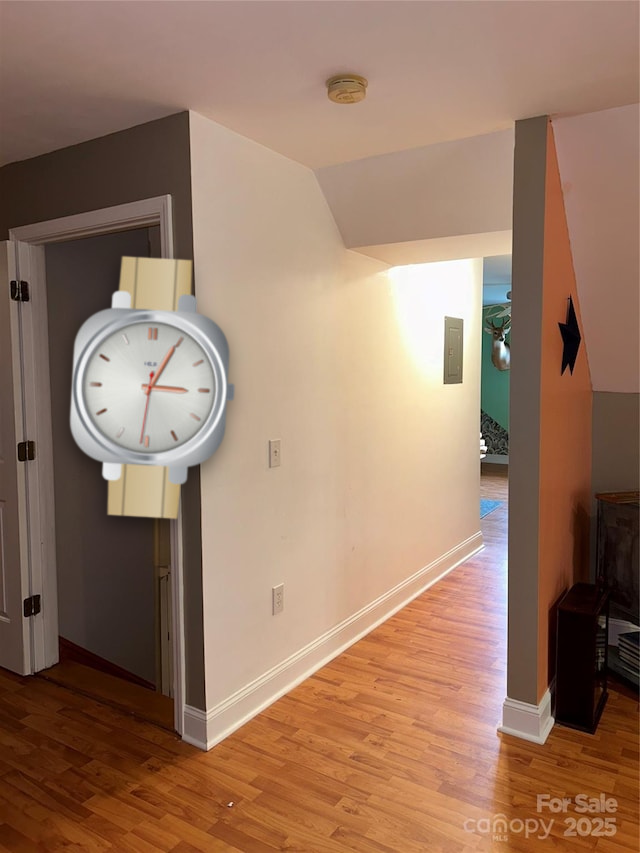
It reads {"hour": 3, "minute": 4, "second": 31}
